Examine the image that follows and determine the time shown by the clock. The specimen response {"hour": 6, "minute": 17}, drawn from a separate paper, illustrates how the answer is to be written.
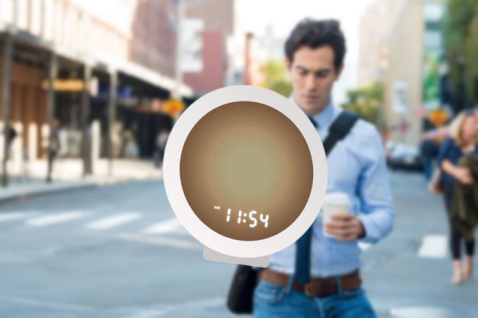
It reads {"hour": 11, "minute": 54}
